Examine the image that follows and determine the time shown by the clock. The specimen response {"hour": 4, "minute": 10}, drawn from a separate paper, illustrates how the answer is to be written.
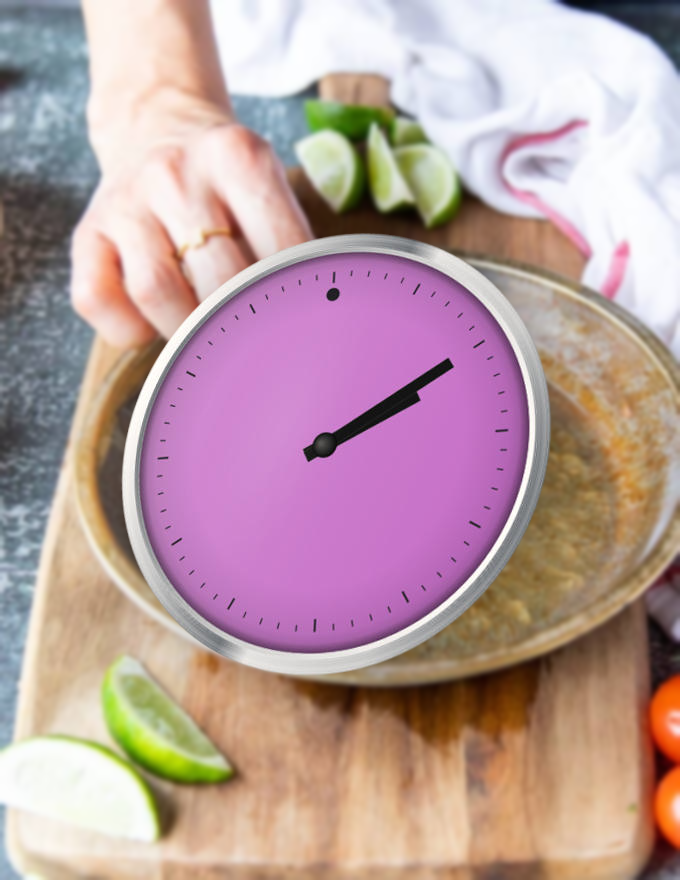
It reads {"hour": 2, "minute": 10}
